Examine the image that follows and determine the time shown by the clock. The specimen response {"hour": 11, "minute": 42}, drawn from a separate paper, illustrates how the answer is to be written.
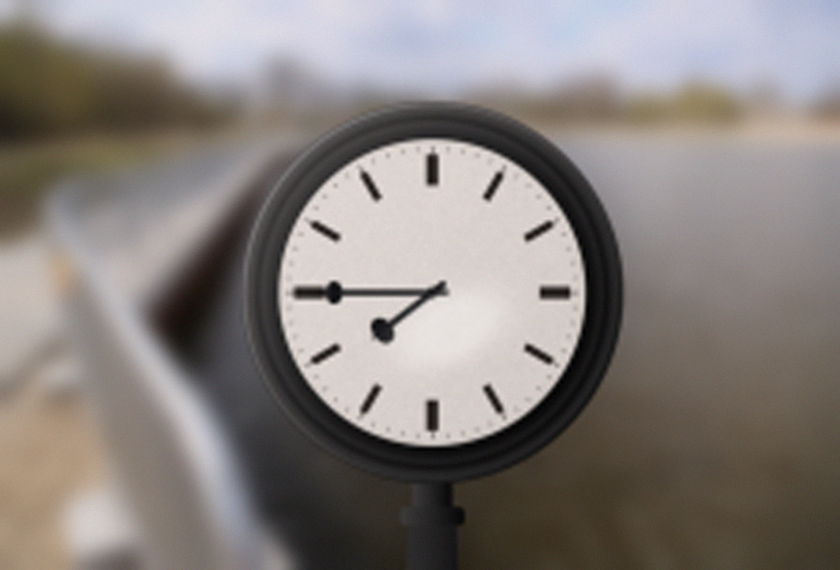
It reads {"hour": 7, "minute": 45}
